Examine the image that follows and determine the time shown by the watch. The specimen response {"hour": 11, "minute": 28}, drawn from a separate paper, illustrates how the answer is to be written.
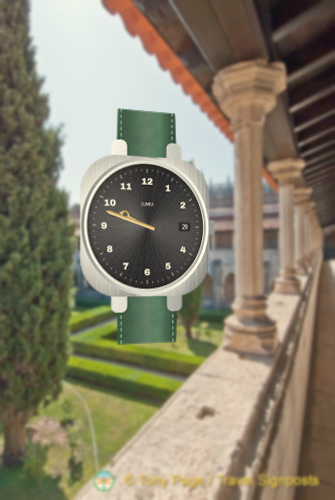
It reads {"hour": 9, "minute": 48}
